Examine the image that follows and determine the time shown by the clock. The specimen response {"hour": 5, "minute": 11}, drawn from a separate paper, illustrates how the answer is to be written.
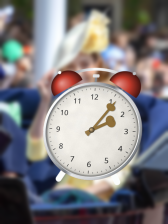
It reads {"hour": 2, "minute": 6}
